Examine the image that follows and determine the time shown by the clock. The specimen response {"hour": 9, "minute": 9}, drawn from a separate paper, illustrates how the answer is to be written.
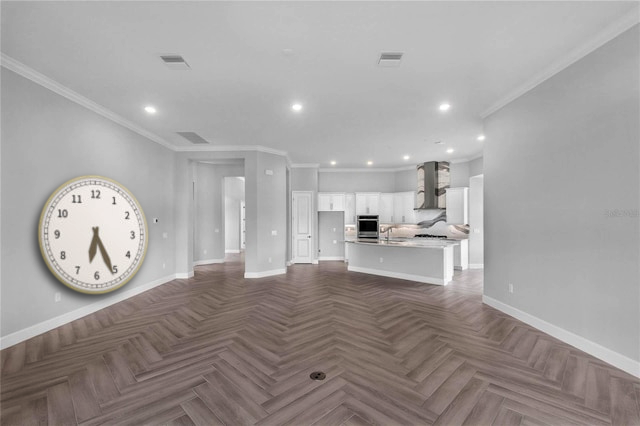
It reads {"hour": 6, "minute": 26}
